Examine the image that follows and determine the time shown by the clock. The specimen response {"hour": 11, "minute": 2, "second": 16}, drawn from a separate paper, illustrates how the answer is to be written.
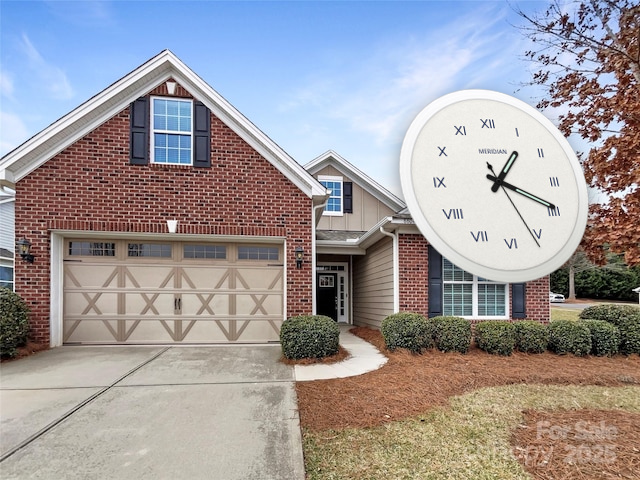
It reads {"hour": 1, "minute": 19, "second": 26}
